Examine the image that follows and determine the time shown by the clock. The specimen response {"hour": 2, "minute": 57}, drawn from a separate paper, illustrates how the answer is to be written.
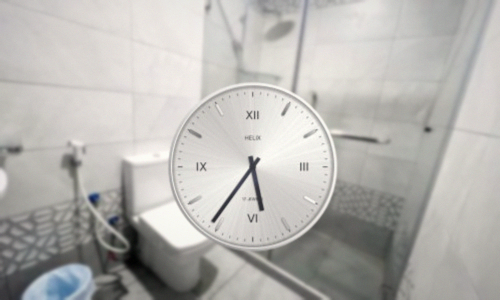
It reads {"hour": 5, "minute": 36}
